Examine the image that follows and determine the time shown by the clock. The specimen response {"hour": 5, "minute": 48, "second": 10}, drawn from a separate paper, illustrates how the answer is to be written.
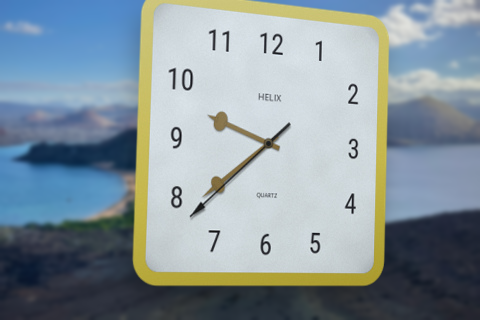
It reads {"hour": 9, "minute": 38, "second": 38}
